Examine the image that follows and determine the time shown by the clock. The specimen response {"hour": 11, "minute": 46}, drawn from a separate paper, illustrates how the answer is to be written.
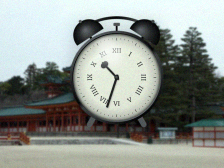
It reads {"hour": 10, "minute": 33}
